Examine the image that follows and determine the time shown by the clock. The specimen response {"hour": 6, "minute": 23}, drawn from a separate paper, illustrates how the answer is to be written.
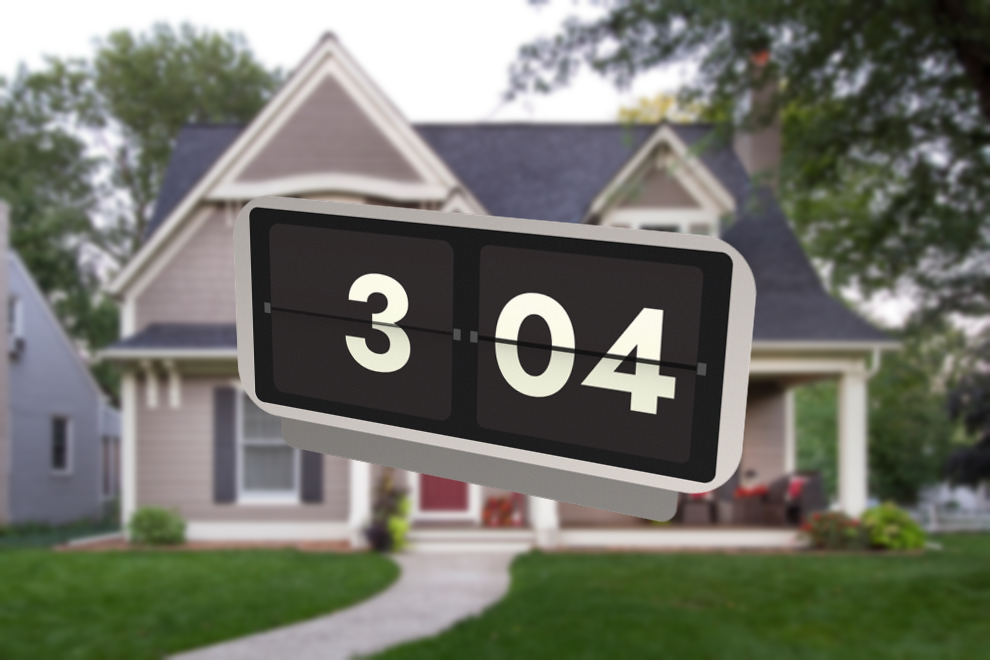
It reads {"hour": 3, "minute": 4}
